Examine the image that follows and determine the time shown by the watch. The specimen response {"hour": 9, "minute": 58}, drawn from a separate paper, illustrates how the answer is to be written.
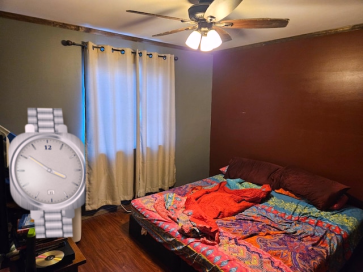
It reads {"hour": 3, "minute": 51}
